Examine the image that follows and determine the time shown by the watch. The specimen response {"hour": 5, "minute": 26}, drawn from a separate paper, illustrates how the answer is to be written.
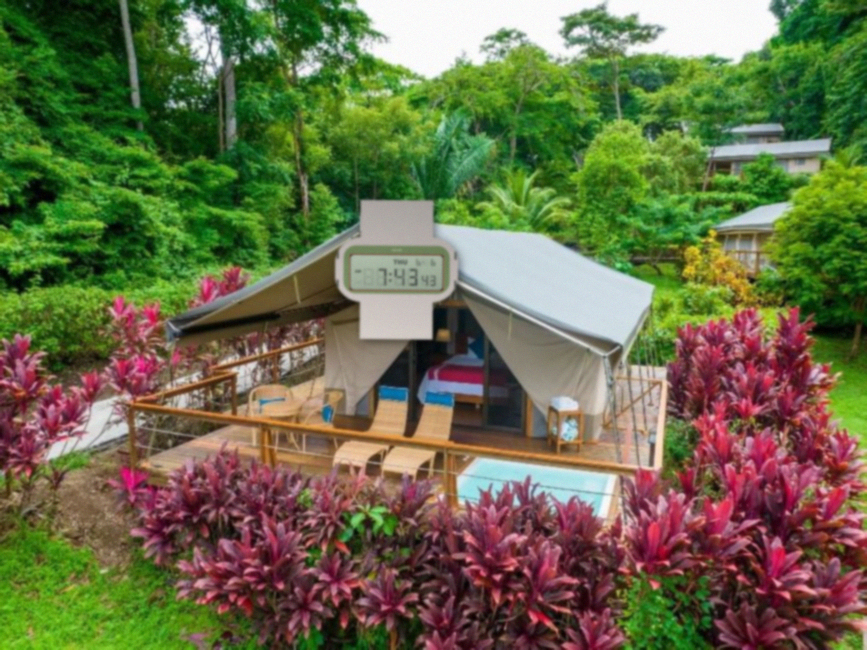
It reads {"hour": 7, "minute": 43}
